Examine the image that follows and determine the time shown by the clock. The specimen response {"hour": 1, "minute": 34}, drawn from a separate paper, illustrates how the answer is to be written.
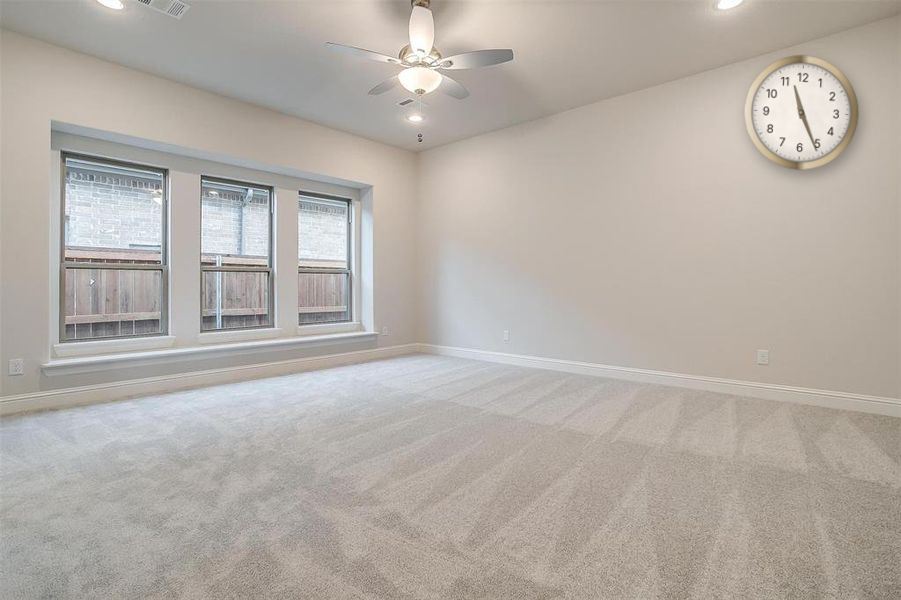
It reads {"hour": 11, "minute": 26}
